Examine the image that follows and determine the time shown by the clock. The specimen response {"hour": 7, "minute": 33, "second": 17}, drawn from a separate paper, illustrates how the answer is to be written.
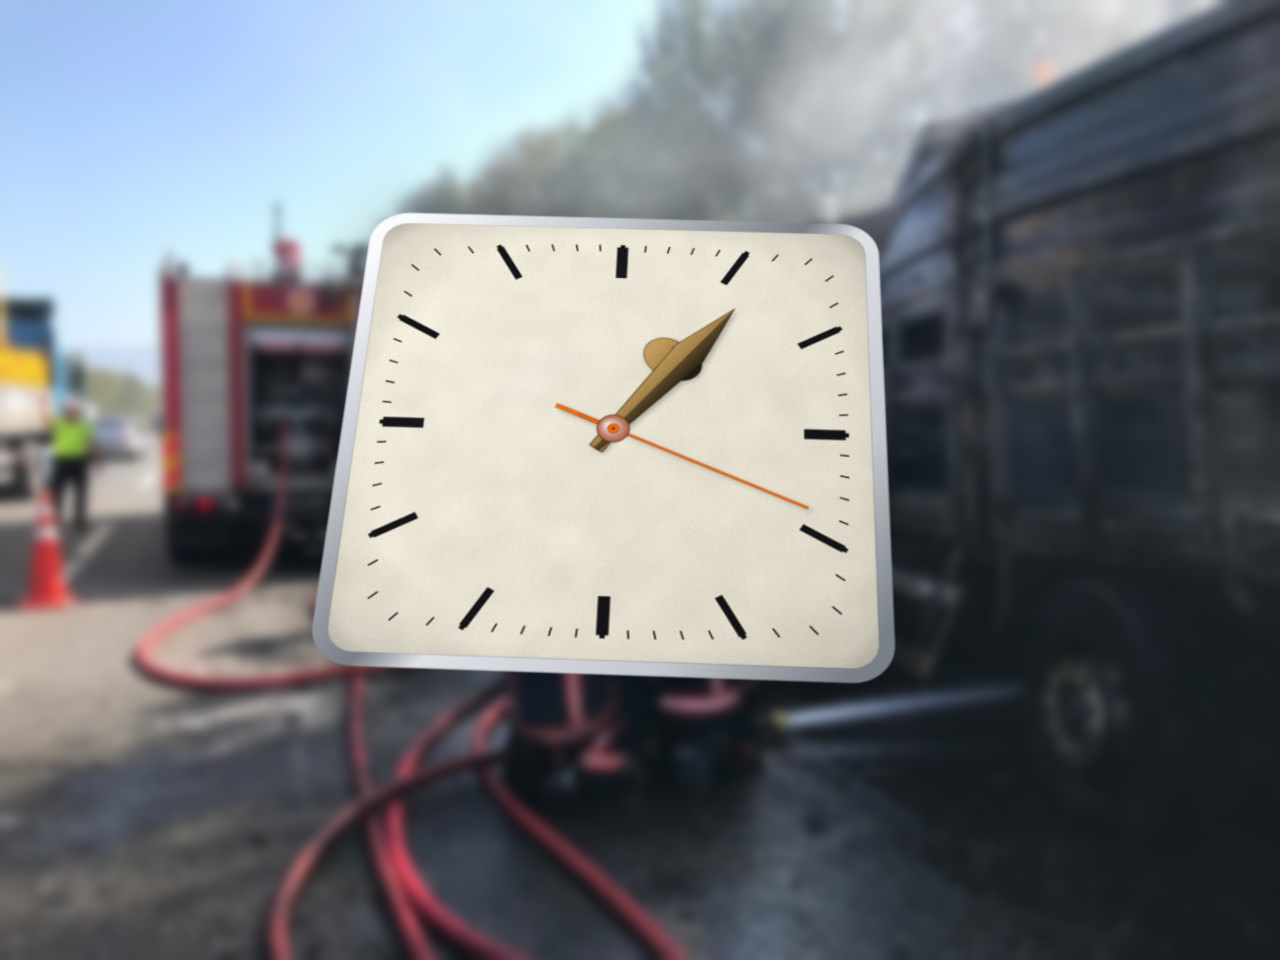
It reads {"hour": 1, "minute": 6, "second": 19}
